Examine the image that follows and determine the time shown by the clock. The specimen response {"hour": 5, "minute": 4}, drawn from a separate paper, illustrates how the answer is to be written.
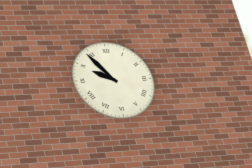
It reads {"hour": 9, "minute": 54}
